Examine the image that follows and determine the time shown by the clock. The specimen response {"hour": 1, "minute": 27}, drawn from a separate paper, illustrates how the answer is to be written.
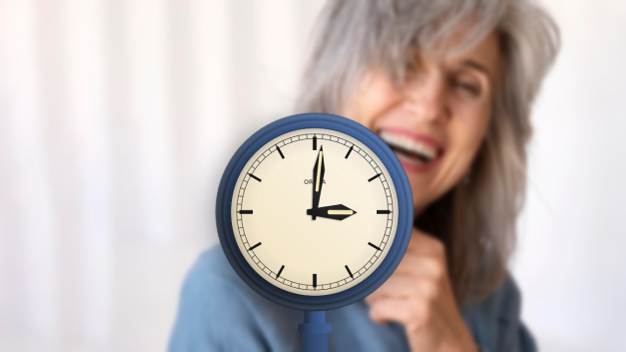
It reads {"hour": 3, "minute": 1}
